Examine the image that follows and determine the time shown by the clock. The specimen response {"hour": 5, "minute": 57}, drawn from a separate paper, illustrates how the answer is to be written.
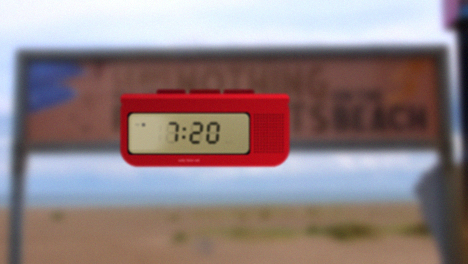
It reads {"hour": 7, "minute": 20}
